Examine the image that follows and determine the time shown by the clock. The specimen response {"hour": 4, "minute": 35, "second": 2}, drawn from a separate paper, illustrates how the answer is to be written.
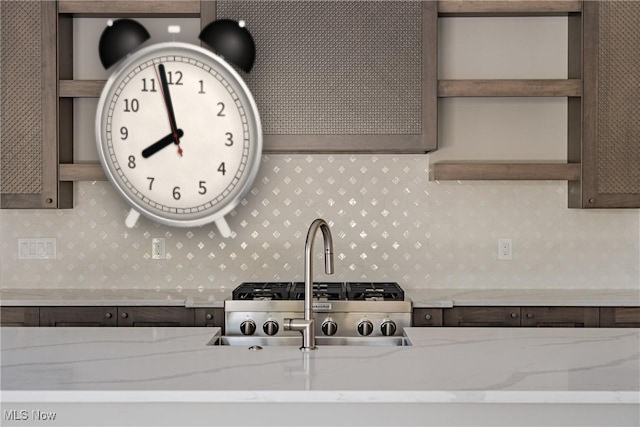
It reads {"hour": 7, "minute": 57, "second": 57}
